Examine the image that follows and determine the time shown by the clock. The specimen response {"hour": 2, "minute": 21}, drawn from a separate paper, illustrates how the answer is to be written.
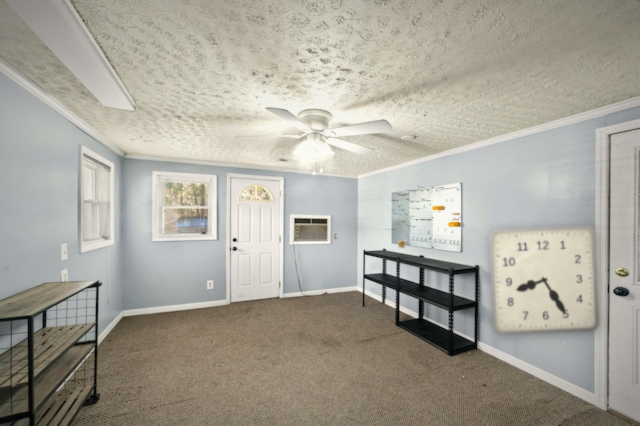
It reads {"hour": 8, "minute": 25}
